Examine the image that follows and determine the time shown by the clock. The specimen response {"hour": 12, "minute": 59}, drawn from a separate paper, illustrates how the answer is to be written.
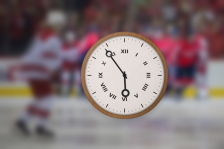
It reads {"hour": 5, "minute": 54}
